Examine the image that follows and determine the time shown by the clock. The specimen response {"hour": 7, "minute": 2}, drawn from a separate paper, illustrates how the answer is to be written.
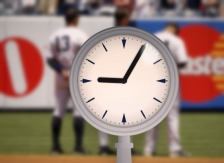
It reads {"hour": 9, "minute": 5}
